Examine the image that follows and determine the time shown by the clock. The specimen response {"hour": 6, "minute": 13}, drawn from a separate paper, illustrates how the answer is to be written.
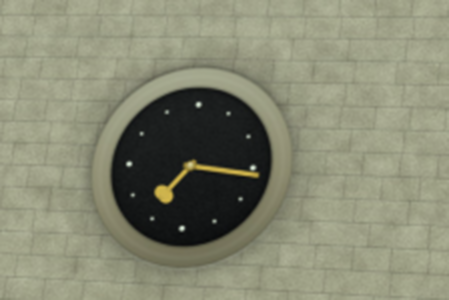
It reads {"hour": 7, "minute": 16}
